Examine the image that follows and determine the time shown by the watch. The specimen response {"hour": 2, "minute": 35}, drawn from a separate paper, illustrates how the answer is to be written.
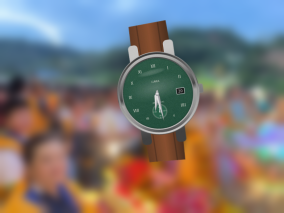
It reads {"hour": 6, "minute": 29}
